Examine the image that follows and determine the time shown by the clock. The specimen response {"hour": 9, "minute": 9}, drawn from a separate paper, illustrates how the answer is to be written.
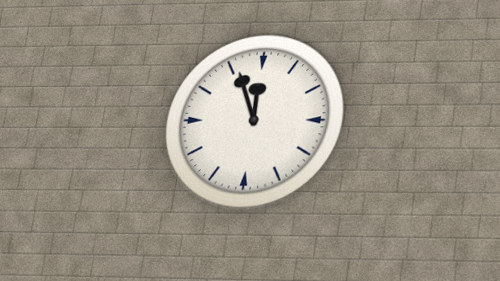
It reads {"hour": 11, "minute": 56}
